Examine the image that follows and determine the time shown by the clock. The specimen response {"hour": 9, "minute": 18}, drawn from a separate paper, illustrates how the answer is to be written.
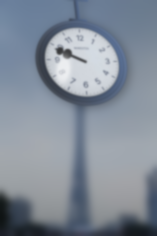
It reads {"hour": 9, "minute": 49}
